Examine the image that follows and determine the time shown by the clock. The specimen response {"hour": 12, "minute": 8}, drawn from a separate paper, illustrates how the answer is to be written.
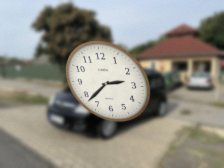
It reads {"hour": 2, "minute": 38}
